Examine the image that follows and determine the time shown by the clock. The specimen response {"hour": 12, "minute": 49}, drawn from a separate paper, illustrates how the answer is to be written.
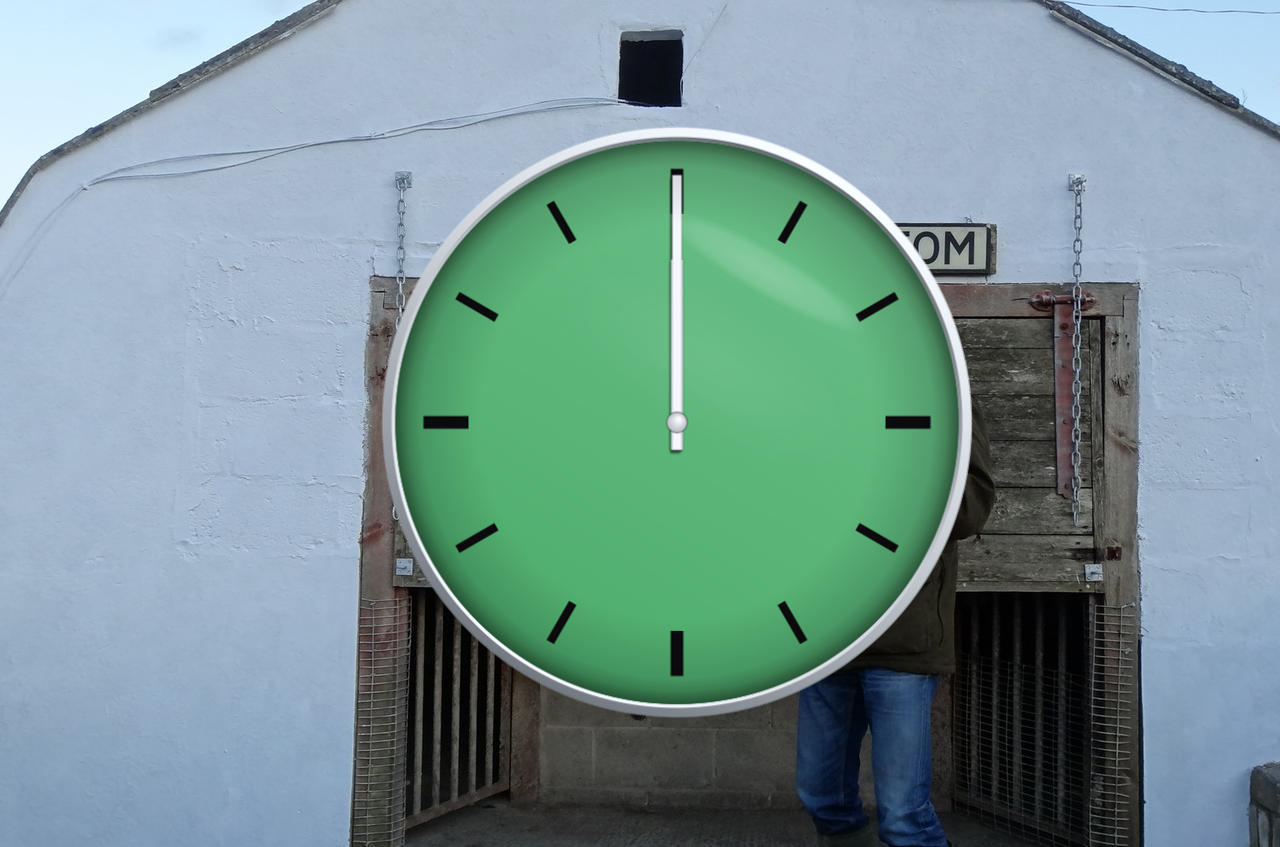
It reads {"hour": 12, "minute": 0}
